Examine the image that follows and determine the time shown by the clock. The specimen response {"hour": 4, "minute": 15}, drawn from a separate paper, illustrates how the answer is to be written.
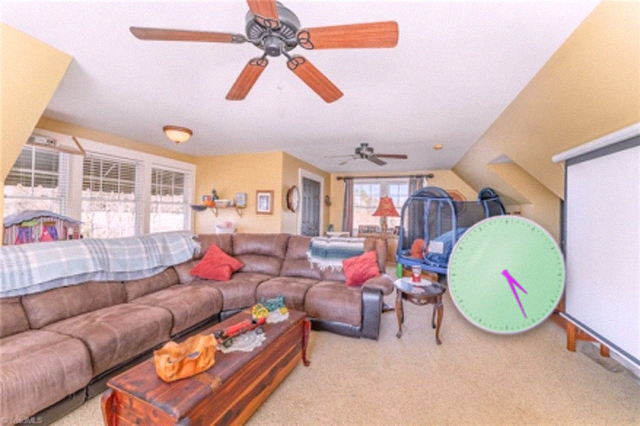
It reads {"hour": 4, "minute": 26}
